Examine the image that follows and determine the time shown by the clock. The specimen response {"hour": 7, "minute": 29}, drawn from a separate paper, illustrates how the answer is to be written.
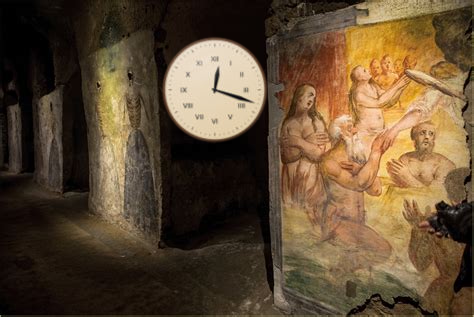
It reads {"hour": 12, "minute": 18}
